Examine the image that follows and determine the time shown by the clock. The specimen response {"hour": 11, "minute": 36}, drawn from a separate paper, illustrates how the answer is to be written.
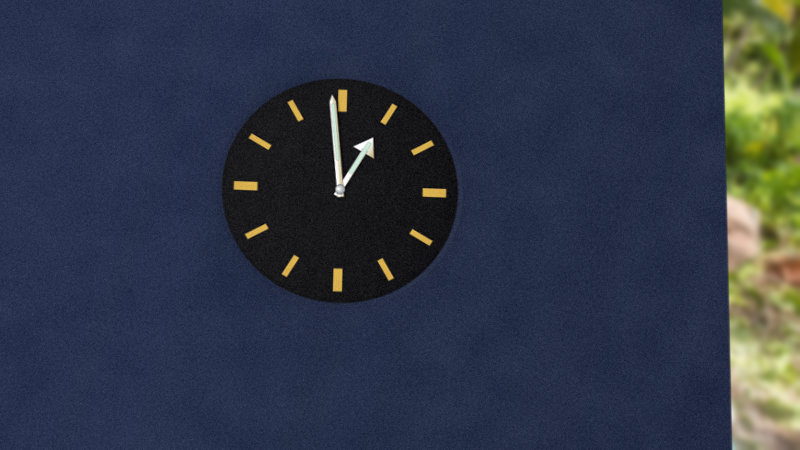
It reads {"hour": 12, "minute": 59}
